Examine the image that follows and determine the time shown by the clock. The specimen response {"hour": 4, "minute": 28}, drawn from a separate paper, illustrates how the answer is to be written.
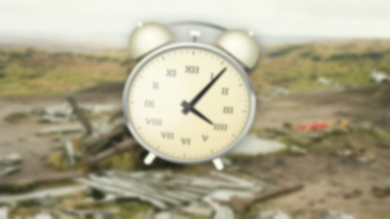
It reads {"hour": 4, "minute": 6}
